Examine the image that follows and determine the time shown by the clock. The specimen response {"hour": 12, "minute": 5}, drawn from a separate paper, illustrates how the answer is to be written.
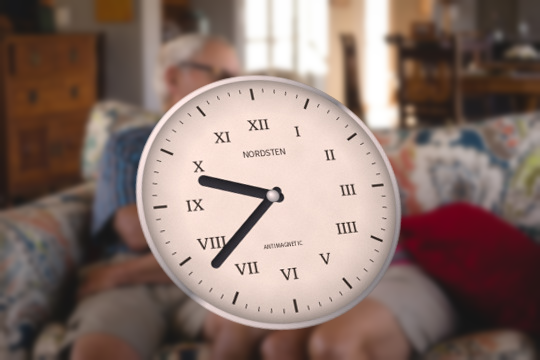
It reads {"hour": 9, "minute": 38}
